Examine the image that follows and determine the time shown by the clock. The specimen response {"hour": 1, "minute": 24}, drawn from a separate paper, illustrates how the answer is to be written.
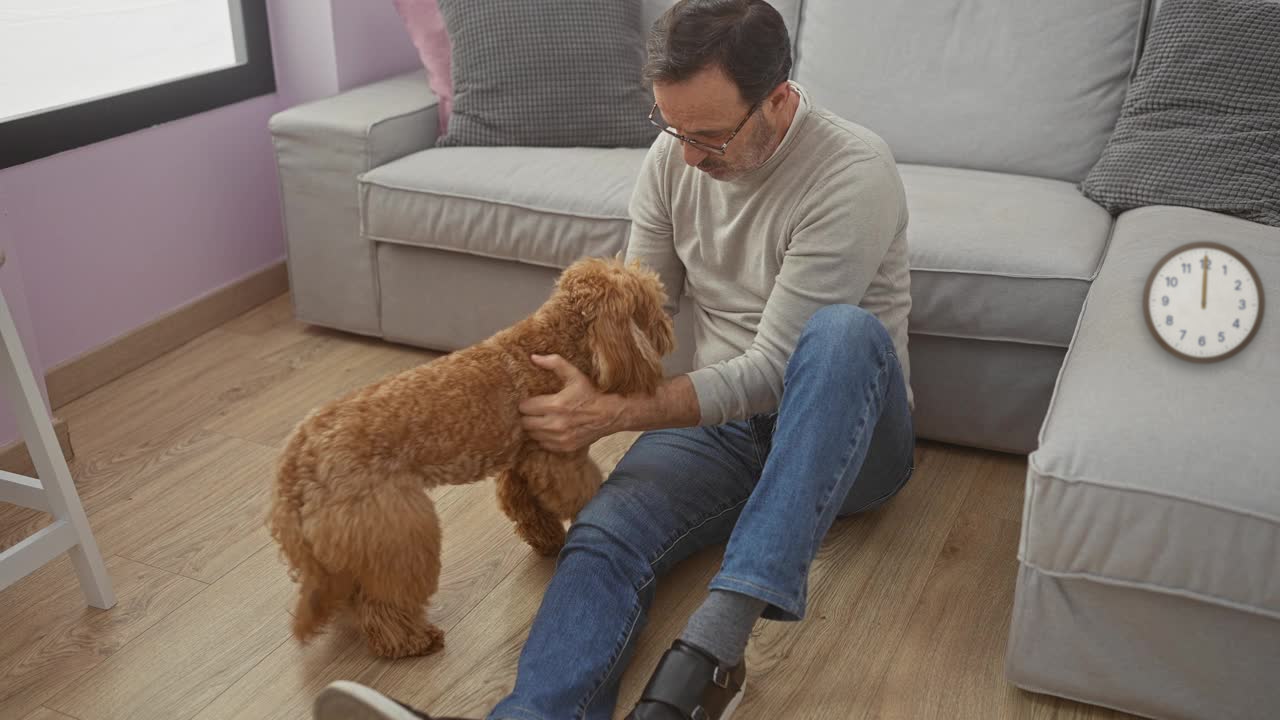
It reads {"hour": 12, "minute": 0}
